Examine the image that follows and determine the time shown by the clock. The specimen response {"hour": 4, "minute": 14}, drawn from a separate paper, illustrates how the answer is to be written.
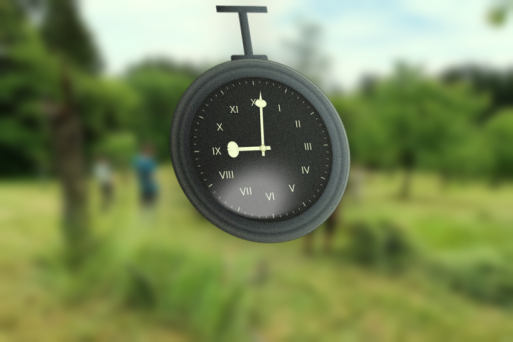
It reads {"hour": 9, "minute": 1}
